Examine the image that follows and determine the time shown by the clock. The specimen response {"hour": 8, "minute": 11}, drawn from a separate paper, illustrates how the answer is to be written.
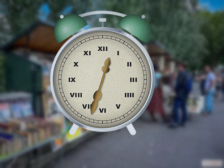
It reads {"hour": 12, "minute": 33}
